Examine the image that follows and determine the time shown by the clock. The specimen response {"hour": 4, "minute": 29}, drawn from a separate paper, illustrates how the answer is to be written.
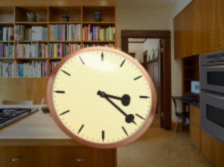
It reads {"hour": 3, "minute": 22}
